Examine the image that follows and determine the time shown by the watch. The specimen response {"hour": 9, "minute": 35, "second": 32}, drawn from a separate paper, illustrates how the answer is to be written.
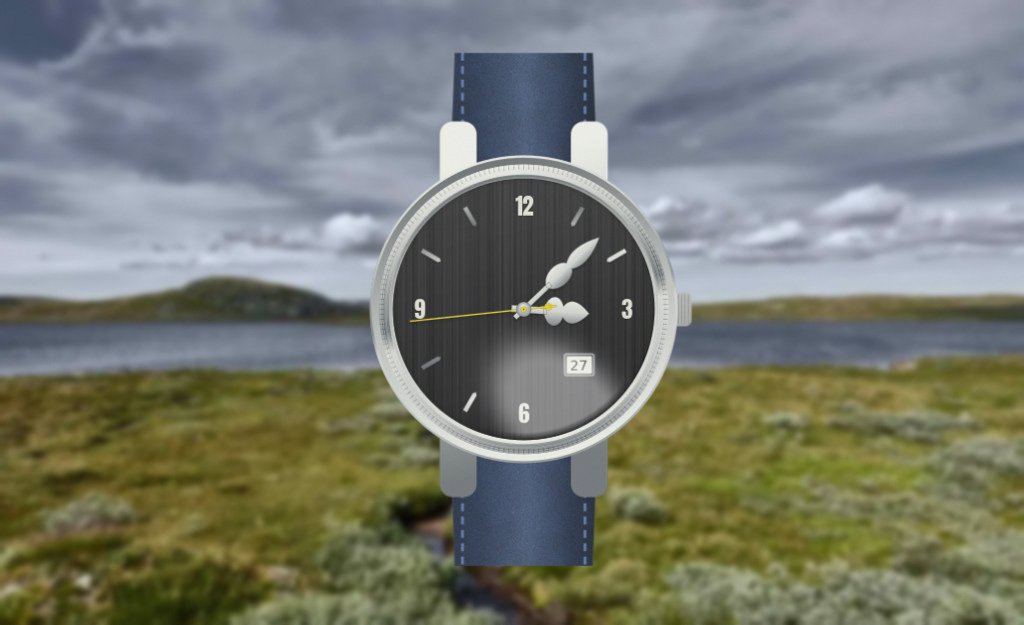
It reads {"hour": 3, "minute": 7, "second": 44}
